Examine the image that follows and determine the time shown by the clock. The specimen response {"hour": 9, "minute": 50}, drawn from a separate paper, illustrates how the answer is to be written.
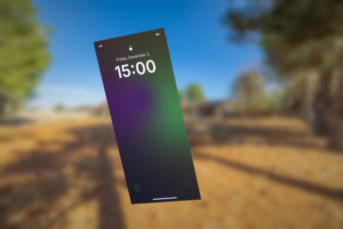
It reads {"hour": 15, "minute": 0}
